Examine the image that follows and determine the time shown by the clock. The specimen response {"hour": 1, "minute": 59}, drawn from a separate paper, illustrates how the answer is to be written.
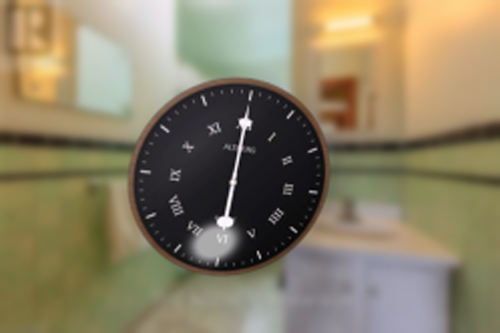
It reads {"hour": 6, "minute": 0}
